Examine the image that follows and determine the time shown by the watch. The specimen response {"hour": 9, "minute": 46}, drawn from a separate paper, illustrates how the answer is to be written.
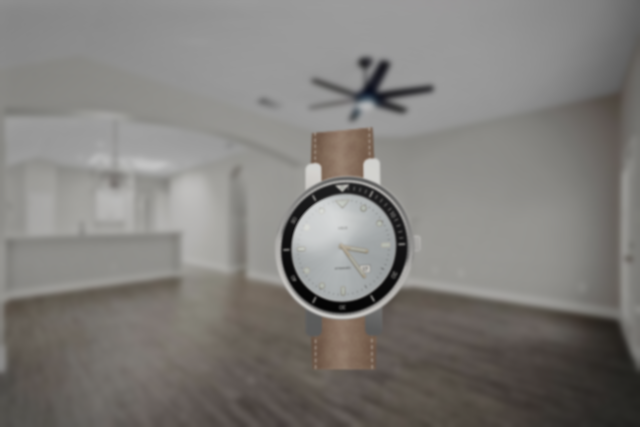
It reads {"hour": 3, "minute": 24}
